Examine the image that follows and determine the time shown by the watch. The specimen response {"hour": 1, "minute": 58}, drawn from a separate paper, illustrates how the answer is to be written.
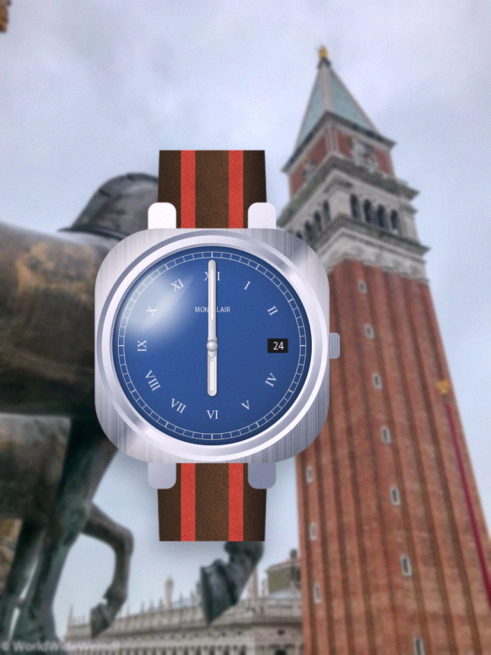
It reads {"hour": 6, "minute": 0}
